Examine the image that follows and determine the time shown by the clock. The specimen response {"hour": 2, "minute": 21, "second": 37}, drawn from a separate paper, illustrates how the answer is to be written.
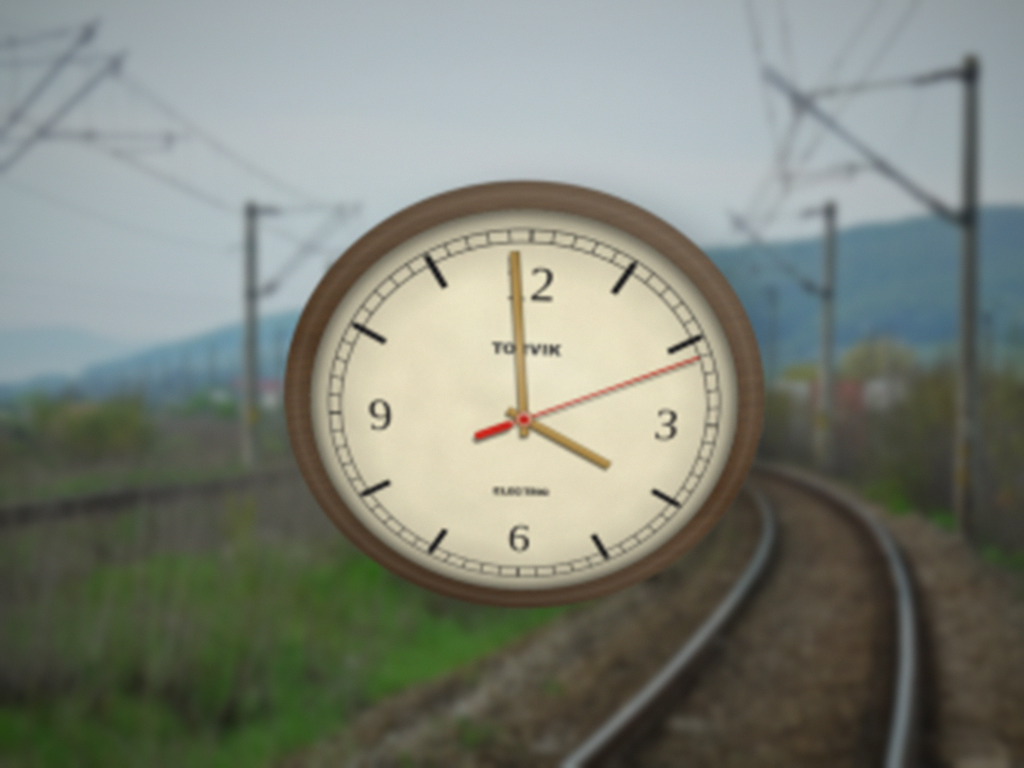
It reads {"hour": 3, "minute": 59, "second": 11}
